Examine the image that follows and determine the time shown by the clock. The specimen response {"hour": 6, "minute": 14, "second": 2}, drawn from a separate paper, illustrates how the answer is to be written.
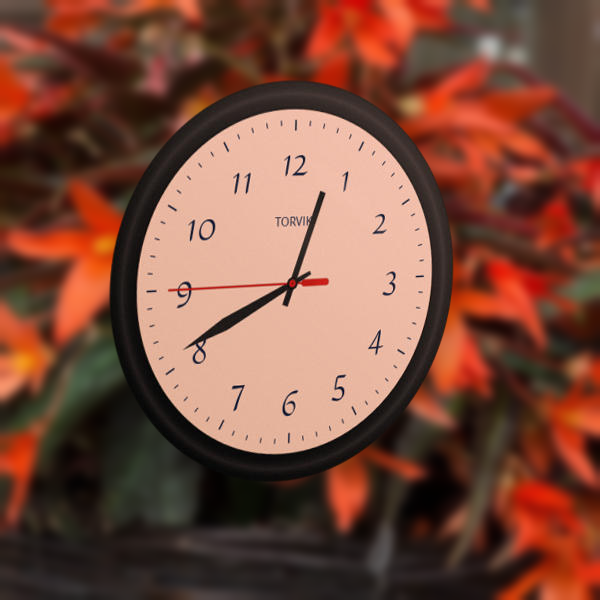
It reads {"hour": 12, "minute": 40, "second": 45}
